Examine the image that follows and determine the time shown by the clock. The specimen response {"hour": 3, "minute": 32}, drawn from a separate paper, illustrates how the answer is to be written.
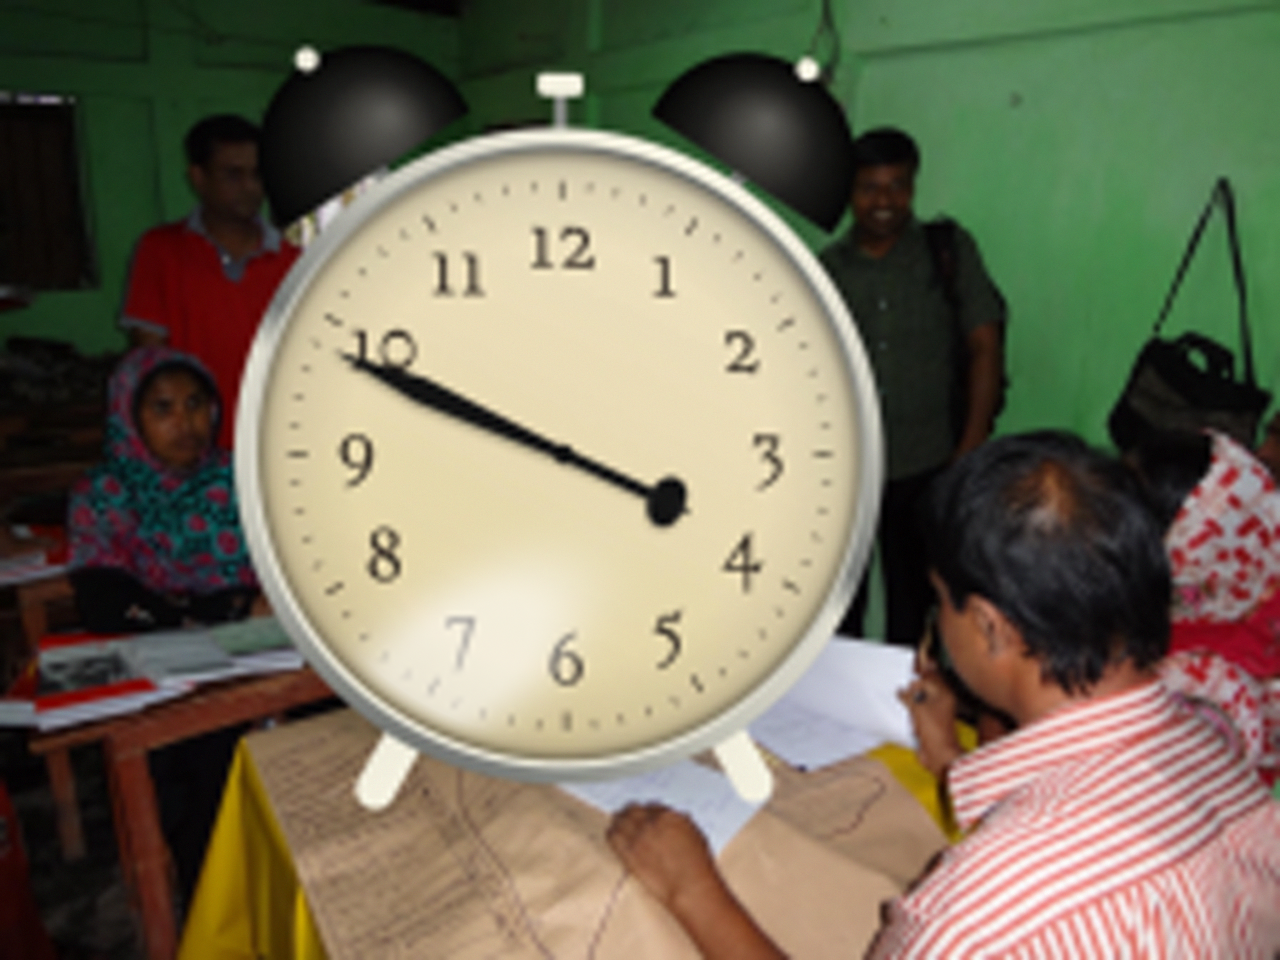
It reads {"hour": 3, "minute": 49}
